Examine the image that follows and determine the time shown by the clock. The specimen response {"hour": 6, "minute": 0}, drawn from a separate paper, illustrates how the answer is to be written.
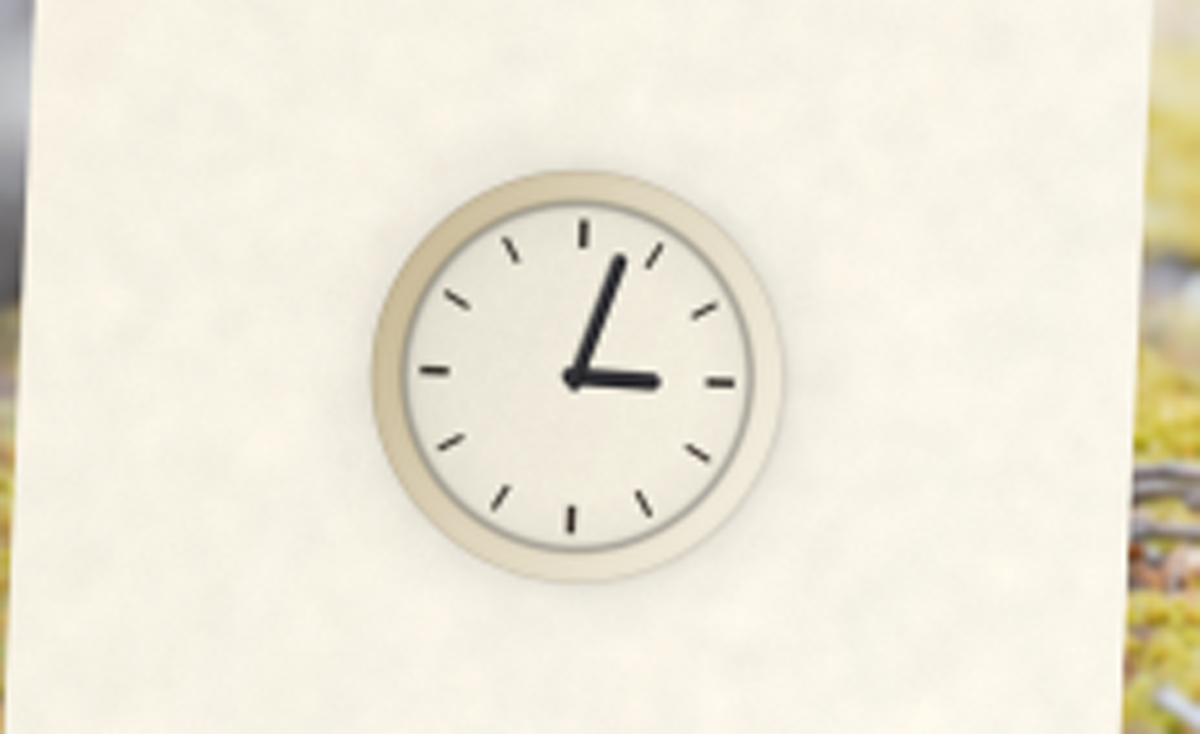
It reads {"hour": 3, "minute": 3}
